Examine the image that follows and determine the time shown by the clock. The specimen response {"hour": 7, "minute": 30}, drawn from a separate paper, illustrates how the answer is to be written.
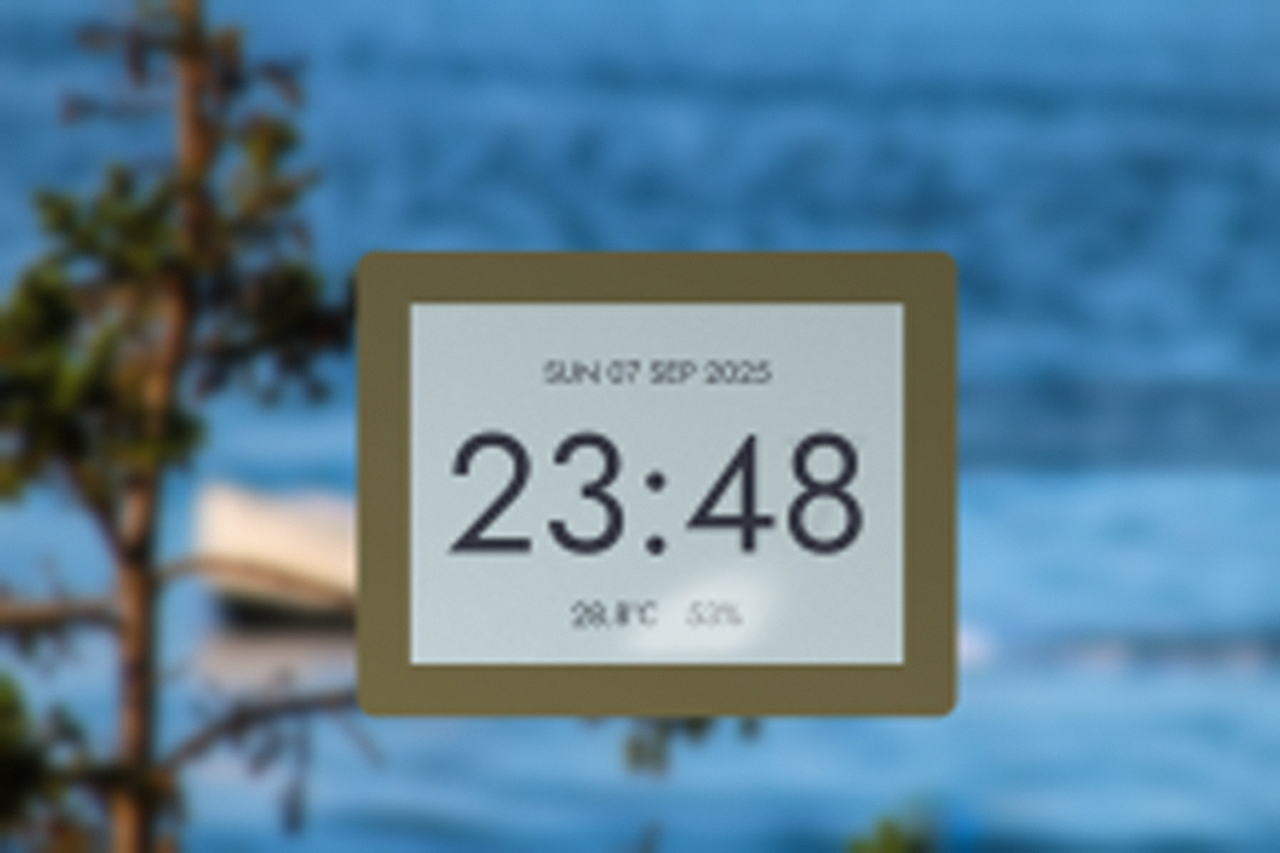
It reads {"hour": 23, "minute": 48}
